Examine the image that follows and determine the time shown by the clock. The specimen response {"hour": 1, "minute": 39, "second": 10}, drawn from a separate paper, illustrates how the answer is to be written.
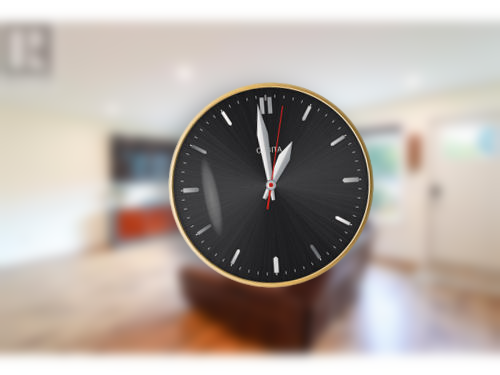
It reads {"hour": 12, "minute": 59, "second": 2}
